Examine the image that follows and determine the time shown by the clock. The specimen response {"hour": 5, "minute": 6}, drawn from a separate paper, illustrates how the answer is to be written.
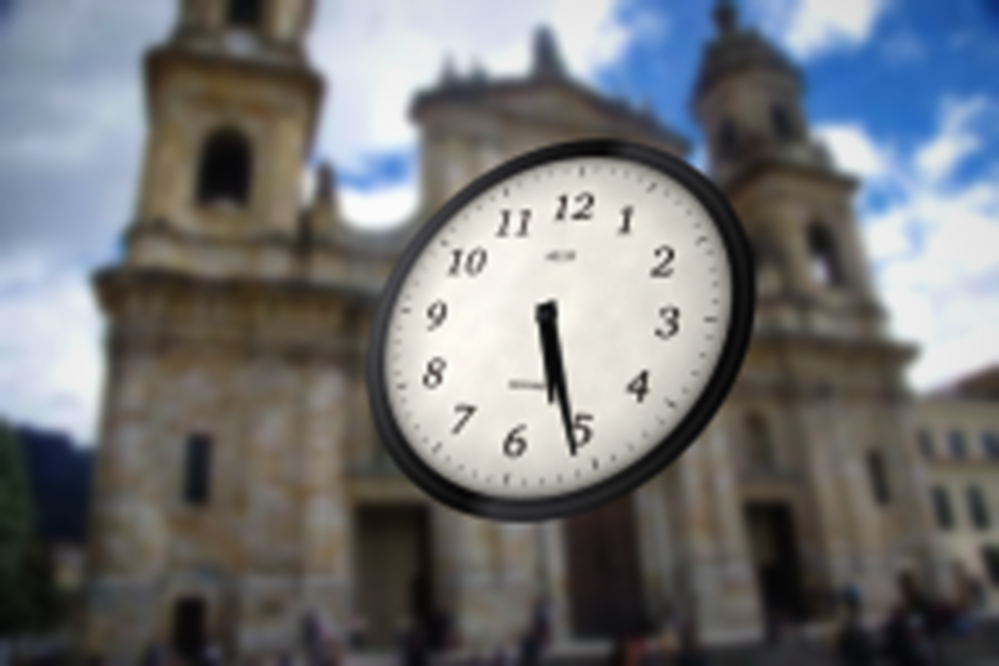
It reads {"hour": 5, "minute": 26}
